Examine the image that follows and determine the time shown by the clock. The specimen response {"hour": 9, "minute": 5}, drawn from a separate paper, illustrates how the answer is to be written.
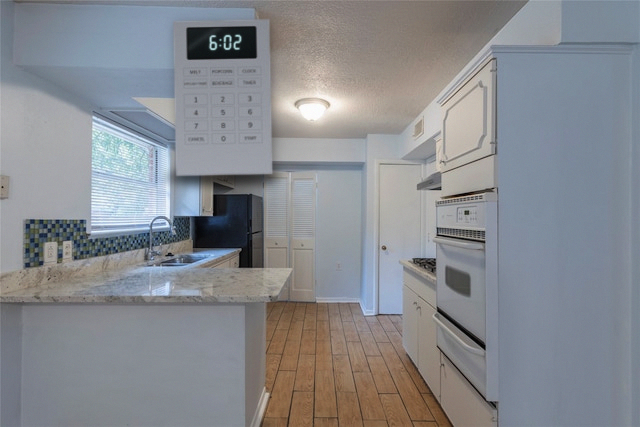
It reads {"hour": 6, "minute": 2}
